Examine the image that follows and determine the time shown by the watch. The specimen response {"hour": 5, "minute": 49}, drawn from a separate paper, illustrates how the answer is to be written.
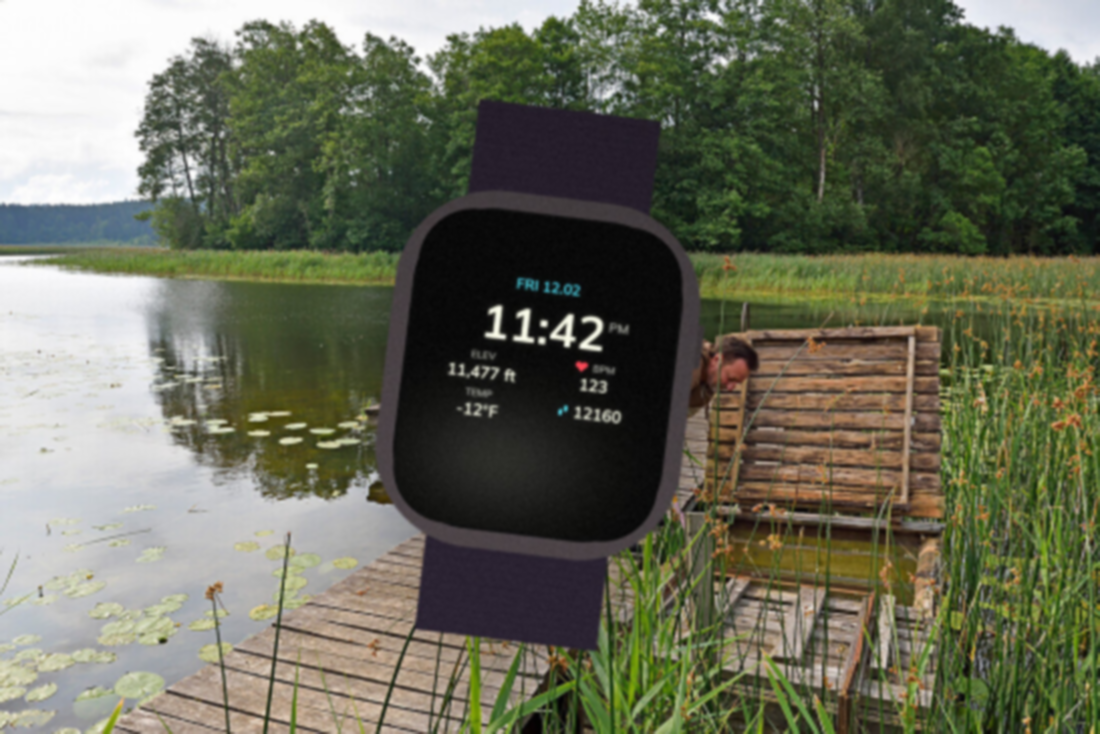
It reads {"hour": 11, "minute": 42}
